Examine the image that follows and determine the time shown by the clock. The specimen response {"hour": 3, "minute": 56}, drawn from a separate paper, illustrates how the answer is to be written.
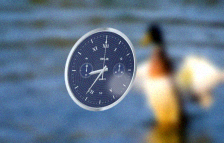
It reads {"hour": 8, "minute": 36}
